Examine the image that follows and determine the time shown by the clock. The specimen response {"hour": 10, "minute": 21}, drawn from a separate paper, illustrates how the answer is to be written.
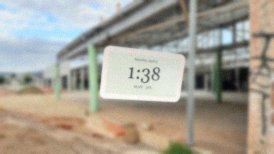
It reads {"hour": 1, "minute": 38}
